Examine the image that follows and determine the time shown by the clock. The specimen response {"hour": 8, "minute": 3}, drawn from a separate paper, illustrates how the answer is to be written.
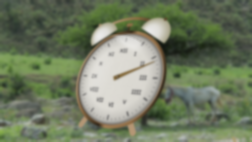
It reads {"hour": 2, "minute": 11}
